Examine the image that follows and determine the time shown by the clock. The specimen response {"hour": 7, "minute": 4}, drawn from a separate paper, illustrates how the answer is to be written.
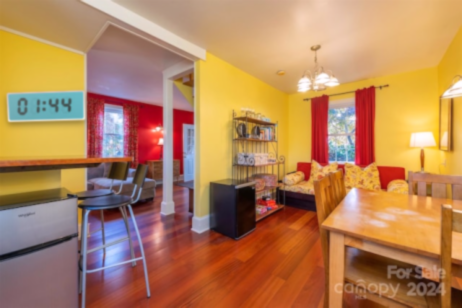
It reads {"hour": 1, "minute": 44}
